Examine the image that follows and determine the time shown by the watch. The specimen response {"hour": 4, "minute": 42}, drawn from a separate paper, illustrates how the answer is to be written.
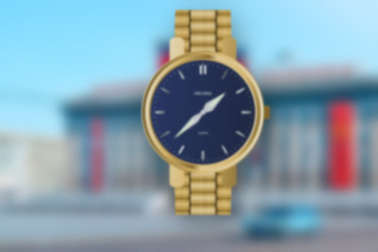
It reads {"hour": 1, "minute": 38}
